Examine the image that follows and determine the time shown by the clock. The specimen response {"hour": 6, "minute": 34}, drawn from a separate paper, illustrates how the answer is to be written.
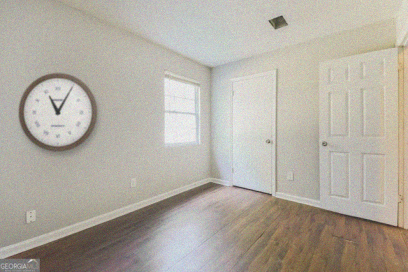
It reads {"hour": 11, "minute": 5}
